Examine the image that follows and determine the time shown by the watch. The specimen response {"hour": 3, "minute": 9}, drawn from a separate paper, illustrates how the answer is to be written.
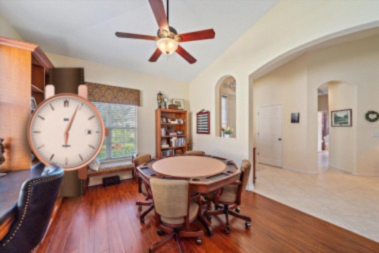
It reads {"hour": 6, "minute": 4}
